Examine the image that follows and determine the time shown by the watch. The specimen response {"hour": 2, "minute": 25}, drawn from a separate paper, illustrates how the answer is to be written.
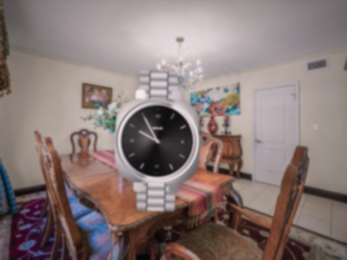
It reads {"hour": 9, "minute": 55}
